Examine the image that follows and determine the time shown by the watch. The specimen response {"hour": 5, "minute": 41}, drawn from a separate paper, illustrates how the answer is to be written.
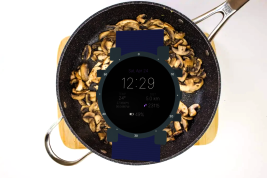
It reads {"hour": 12, "minute": 29}
